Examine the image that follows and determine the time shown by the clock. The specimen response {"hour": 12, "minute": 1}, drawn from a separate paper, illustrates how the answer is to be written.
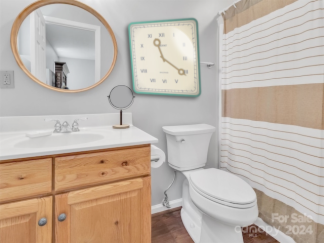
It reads {"hour": 11, "minute": 21}
